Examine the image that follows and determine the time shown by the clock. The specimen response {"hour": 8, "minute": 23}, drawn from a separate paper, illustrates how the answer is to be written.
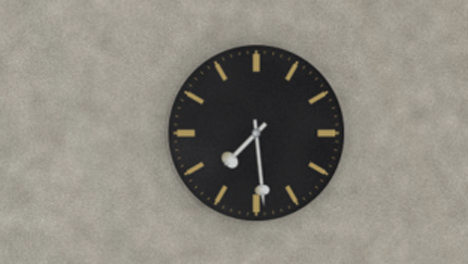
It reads {"hour": 7, "minute": 29}
